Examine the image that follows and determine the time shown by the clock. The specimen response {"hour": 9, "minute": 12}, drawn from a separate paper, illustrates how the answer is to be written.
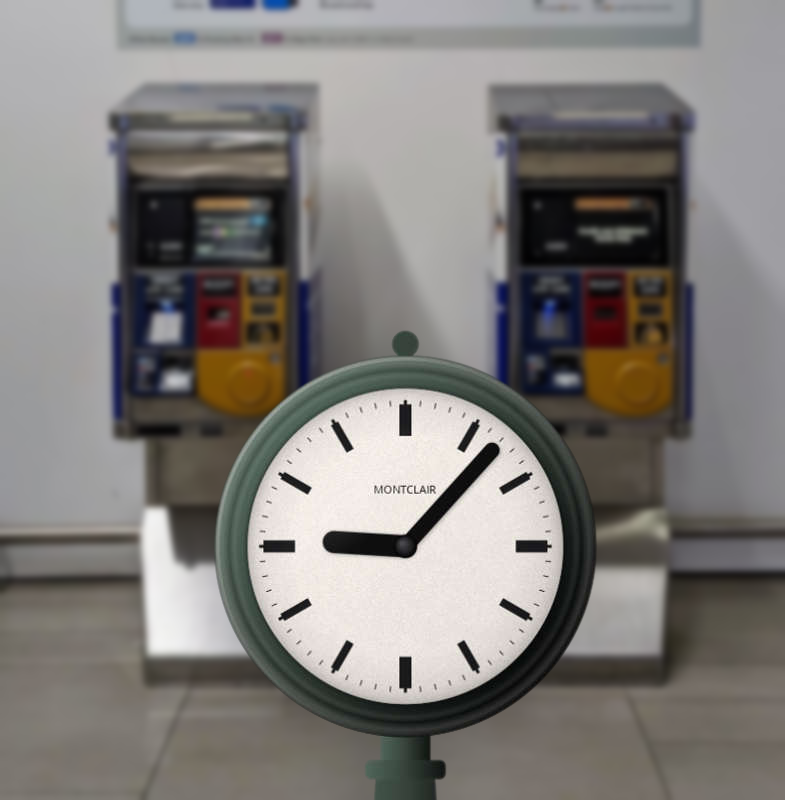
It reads {"hour": 9, "minute": 7}
